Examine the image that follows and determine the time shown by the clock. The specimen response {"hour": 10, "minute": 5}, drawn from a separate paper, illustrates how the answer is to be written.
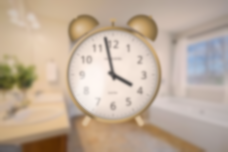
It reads {"hour": 3, "minute": 58}
